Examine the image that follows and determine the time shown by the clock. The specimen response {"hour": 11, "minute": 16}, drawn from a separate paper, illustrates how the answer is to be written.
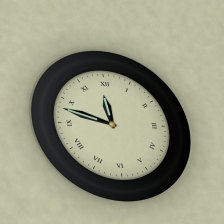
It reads {"hour": 11, "minute": 48}
